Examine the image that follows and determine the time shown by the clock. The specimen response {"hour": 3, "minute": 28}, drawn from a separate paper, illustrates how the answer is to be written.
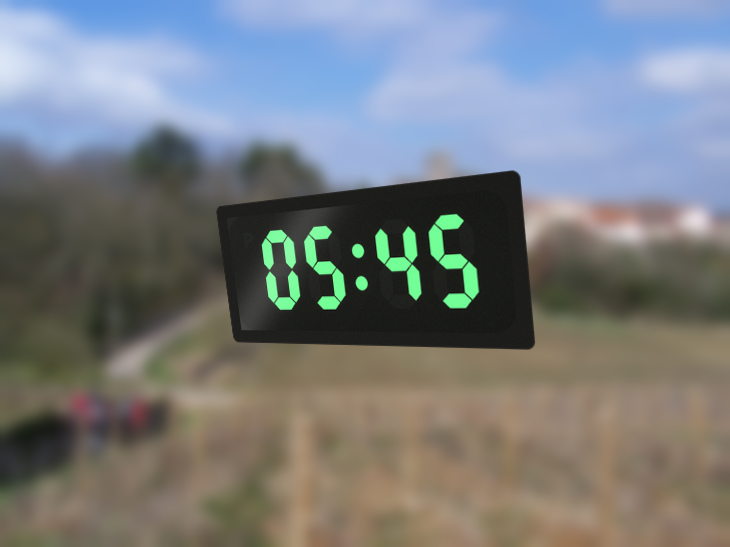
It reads {"hour": 5, "minute": 45}
